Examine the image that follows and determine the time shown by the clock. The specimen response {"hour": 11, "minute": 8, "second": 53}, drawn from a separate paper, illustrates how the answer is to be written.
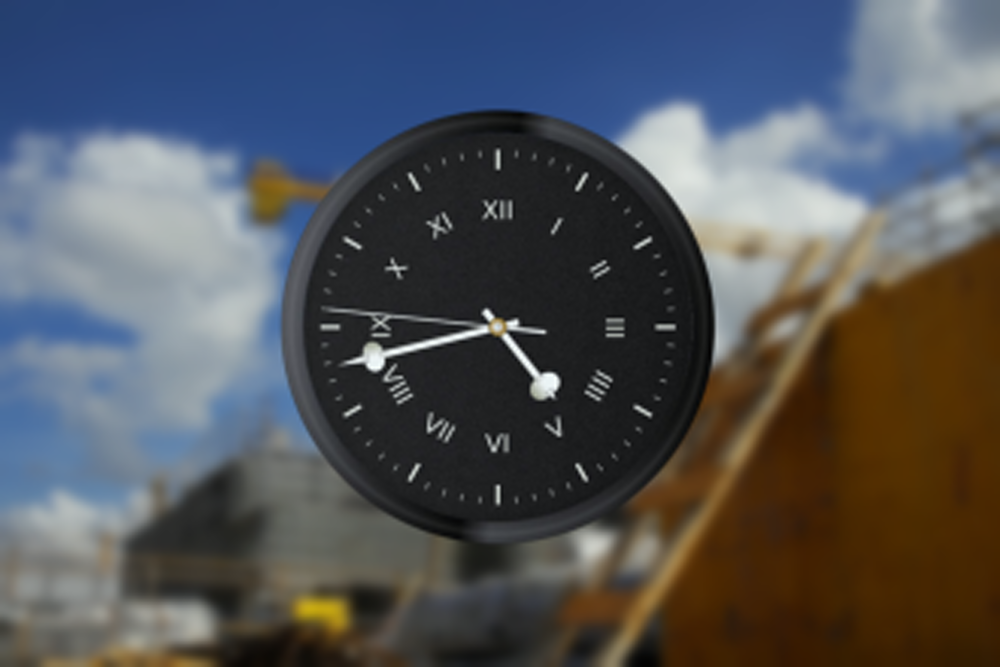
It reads {"hour": 4, "minute": 42, "second": 46}
